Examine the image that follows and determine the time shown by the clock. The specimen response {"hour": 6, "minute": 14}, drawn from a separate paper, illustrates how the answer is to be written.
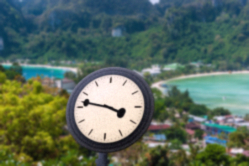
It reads {"hour": 3, "minute": 47}
